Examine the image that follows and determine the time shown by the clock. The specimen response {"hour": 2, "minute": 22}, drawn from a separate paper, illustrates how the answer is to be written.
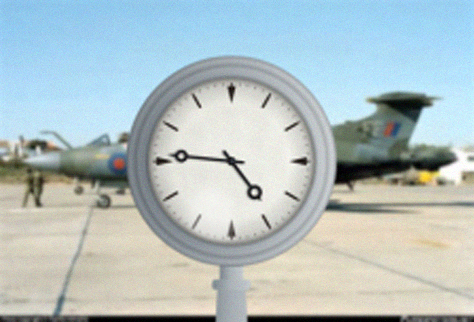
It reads {"hour": 4, "minute": 46}
